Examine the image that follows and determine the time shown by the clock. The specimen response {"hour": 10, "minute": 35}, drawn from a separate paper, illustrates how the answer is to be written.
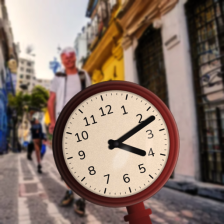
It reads {"hour": 4, "minute": 12}
